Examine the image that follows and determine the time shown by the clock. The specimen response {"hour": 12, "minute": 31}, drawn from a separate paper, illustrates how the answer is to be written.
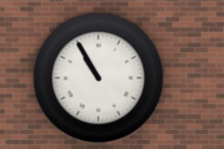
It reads {"hour": 10, "minute": 55}
